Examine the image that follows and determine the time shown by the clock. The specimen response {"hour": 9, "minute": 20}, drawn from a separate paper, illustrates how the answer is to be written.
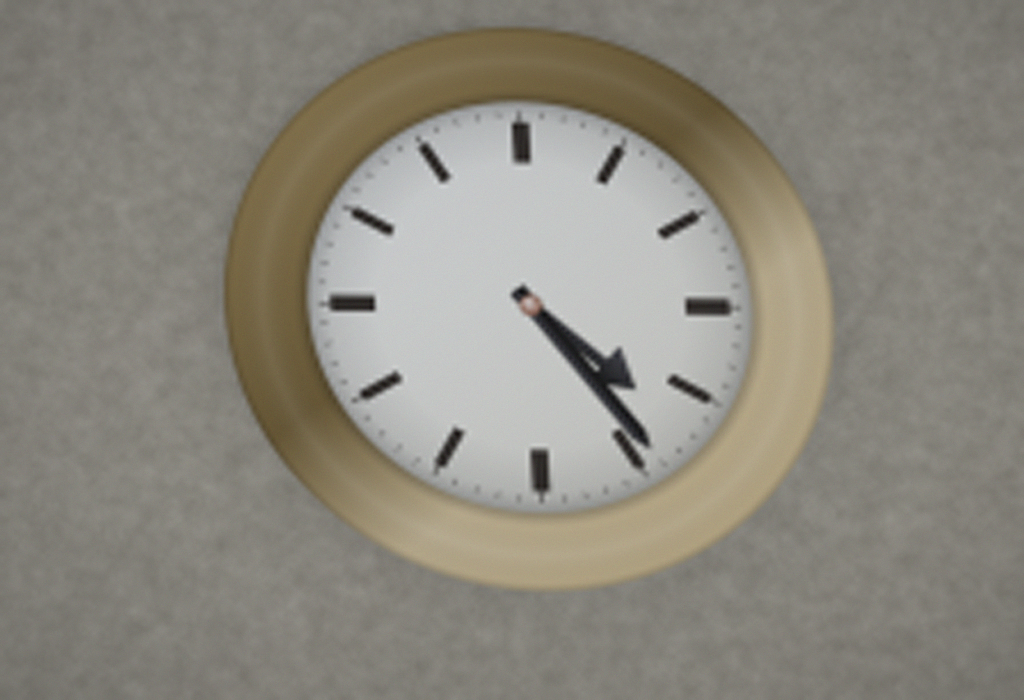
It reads {"hour": 4, "minute": 24}
